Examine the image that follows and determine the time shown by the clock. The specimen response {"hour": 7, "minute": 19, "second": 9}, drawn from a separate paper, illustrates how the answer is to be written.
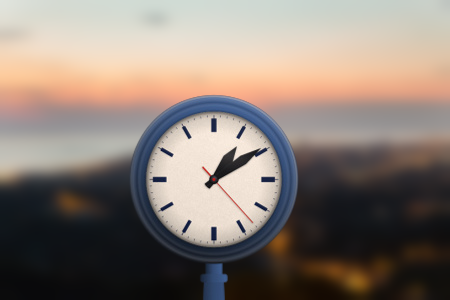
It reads {"hour": 1, "minute": 9, "second": 23}
